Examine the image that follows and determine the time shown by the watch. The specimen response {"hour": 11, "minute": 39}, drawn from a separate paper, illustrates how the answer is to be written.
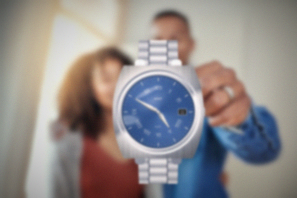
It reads {"hour": 4, "minute": 50}
